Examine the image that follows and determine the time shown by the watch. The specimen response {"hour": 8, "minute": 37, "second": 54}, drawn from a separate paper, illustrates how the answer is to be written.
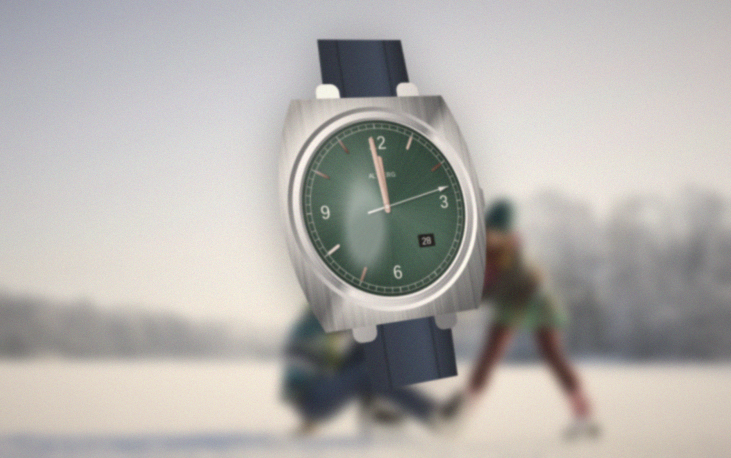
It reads {"hour": 11, "minute": 59, "second": 13}
